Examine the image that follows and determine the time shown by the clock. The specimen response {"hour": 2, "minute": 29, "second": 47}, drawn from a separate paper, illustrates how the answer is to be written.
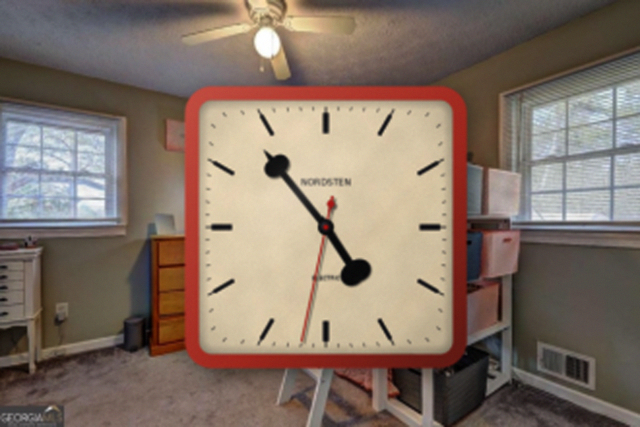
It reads {"hour": 4, "minute": 53, "second": 32}
